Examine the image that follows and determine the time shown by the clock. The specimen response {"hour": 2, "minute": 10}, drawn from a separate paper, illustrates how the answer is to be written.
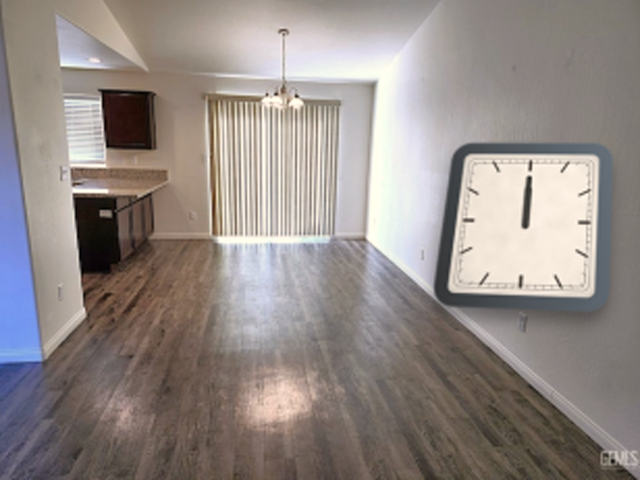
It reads {"hour": 12, "minute": 0}
